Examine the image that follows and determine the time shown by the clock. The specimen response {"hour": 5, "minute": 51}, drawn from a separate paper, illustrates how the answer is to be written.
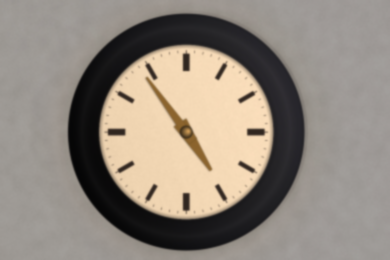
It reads {"hour": 4, "minute": 54}
